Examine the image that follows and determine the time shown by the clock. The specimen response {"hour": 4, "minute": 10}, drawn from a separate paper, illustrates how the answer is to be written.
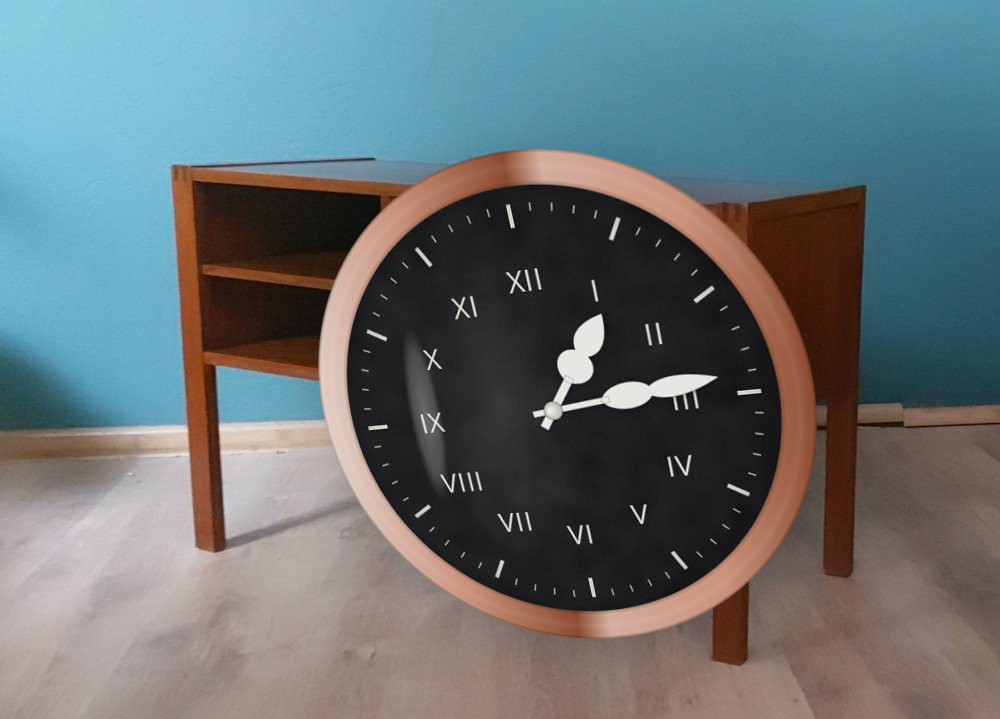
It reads {"hour": 1, "minute": 14}
